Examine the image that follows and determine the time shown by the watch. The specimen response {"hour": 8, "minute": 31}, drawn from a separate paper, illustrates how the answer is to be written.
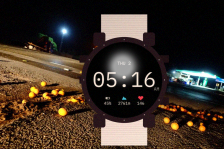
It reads {"hour": 5, "minute": 16}
